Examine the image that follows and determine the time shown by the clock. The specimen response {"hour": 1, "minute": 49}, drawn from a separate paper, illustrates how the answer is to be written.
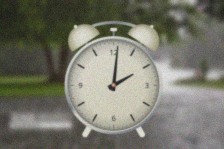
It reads {"hour": 2, "minute": 1}
